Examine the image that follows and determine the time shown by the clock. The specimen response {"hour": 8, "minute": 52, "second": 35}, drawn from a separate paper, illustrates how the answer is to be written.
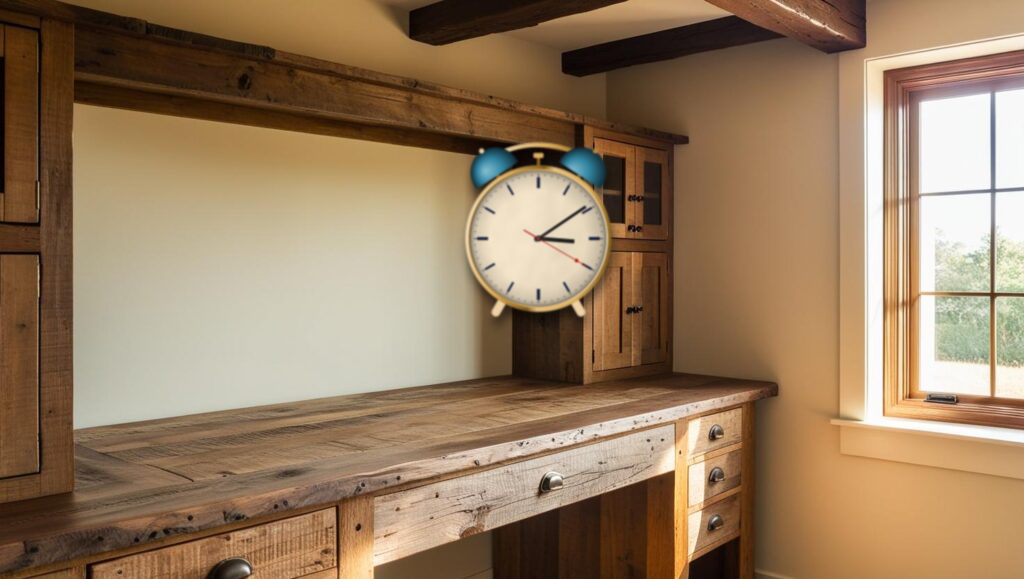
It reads {"hour": 3, "minute": 9, "second": 20}
